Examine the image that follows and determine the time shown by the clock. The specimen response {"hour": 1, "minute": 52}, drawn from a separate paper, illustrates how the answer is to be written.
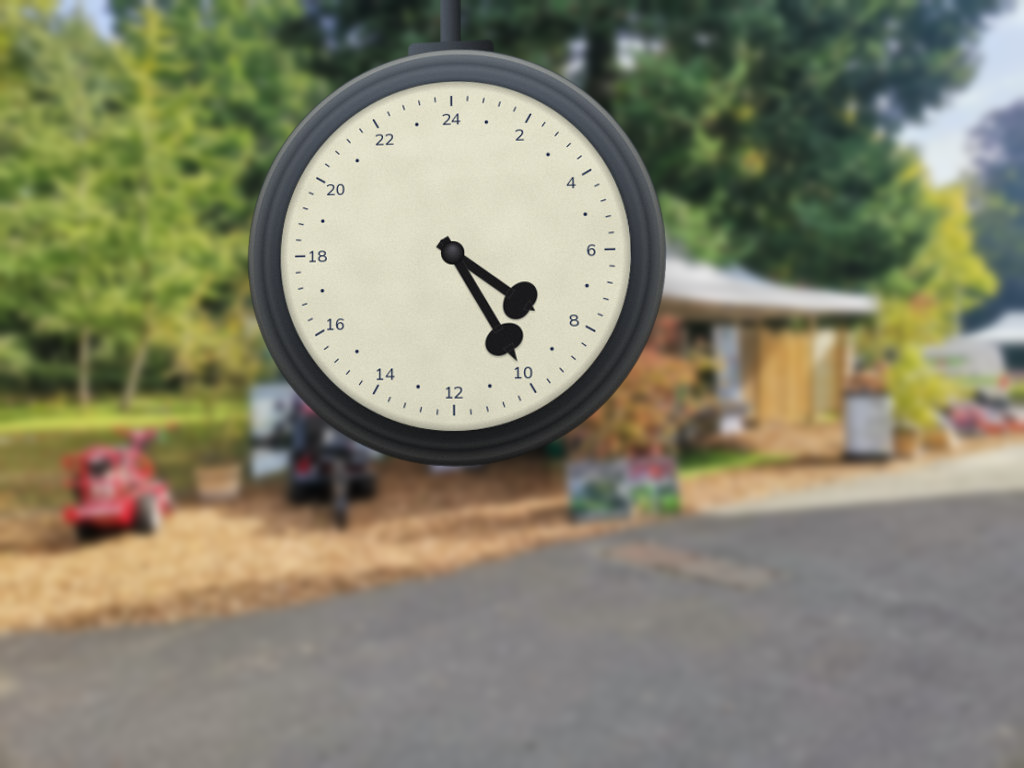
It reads {"hour": 8, "minute": 25}
